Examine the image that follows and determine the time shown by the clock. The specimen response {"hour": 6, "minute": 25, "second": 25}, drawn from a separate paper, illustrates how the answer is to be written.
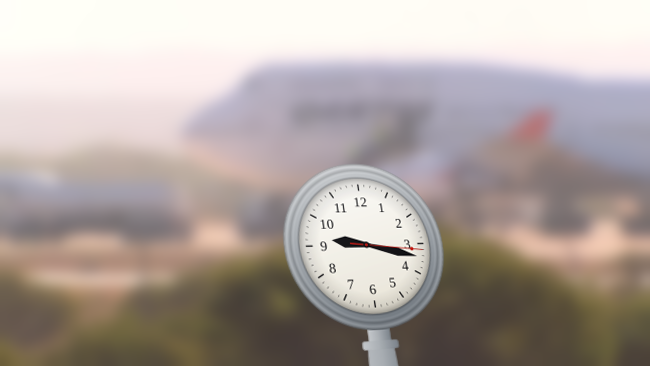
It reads {"hour": 9, "minute": 17, "second": 16}
